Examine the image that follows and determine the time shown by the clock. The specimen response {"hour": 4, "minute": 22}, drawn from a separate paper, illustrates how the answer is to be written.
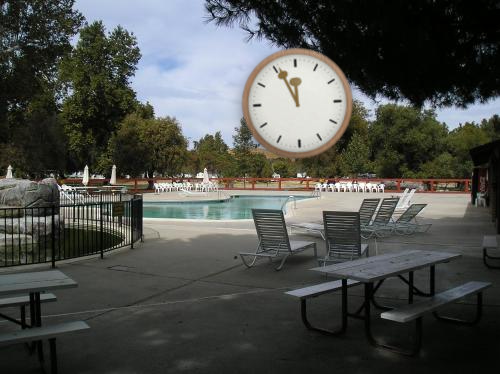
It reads {"hour": 11, "minute": 56}
